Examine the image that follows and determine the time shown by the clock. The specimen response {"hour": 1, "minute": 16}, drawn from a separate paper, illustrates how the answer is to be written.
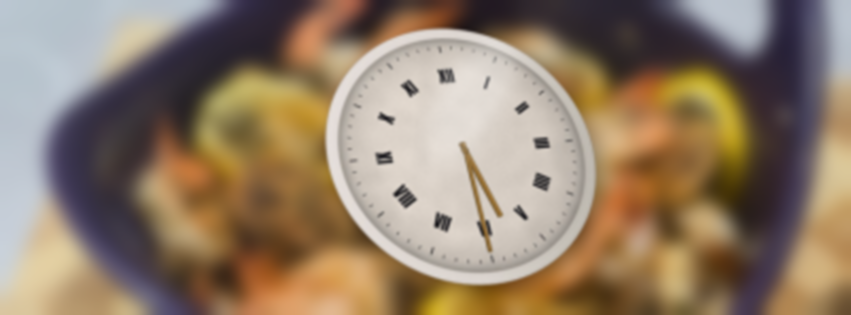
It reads {"hour": 5, "minute": 30}
